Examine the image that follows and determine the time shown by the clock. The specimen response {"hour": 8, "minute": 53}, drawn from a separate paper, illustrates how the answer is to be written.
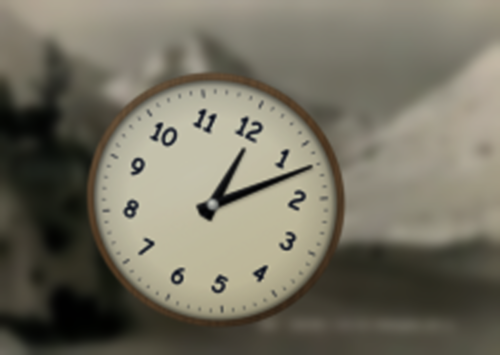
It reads {"hour": 12, "minute": 7}
